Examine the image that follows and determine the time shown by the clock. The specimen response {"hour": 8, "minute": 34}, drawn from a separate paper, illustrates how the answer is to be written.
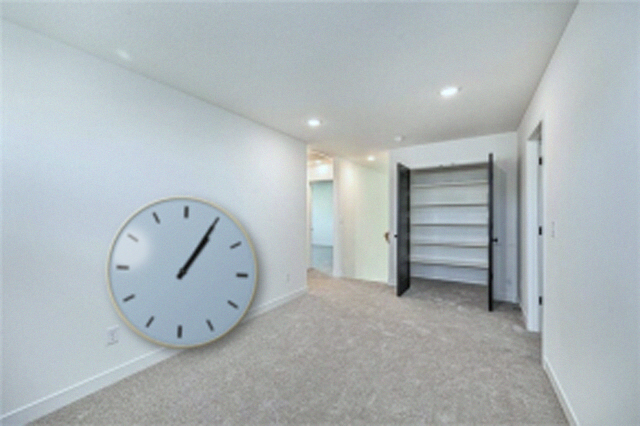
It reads {"hour": 1, "minute": 5}
